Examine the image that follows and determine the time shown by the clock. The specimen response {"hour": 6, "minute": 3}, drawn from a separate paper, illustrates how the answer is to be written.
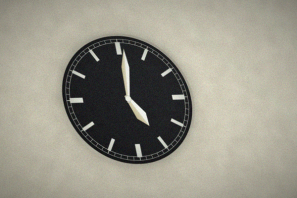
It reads {"hour": 5, "minute": 1}
